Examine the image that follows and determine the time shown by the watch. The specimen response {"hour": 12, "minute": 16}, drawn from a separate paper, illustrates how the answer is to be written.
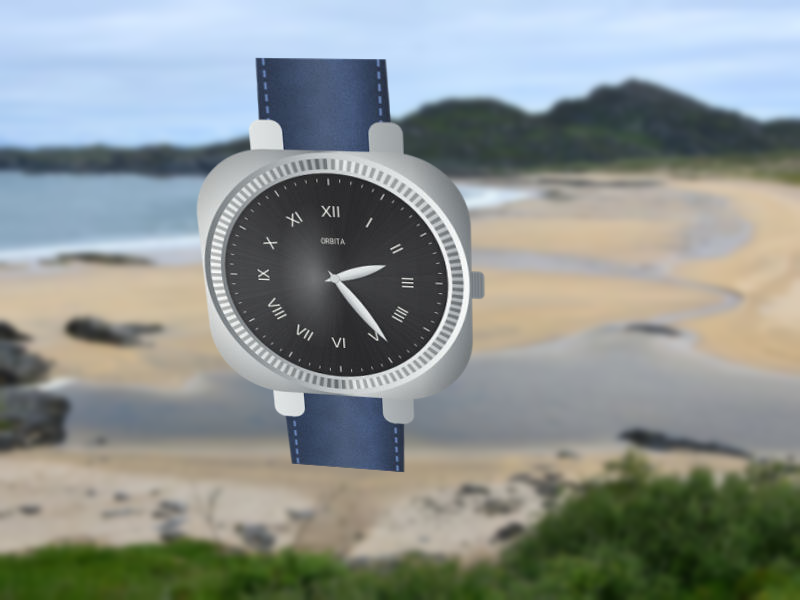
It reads {"hour": 2, "minute": 24}
